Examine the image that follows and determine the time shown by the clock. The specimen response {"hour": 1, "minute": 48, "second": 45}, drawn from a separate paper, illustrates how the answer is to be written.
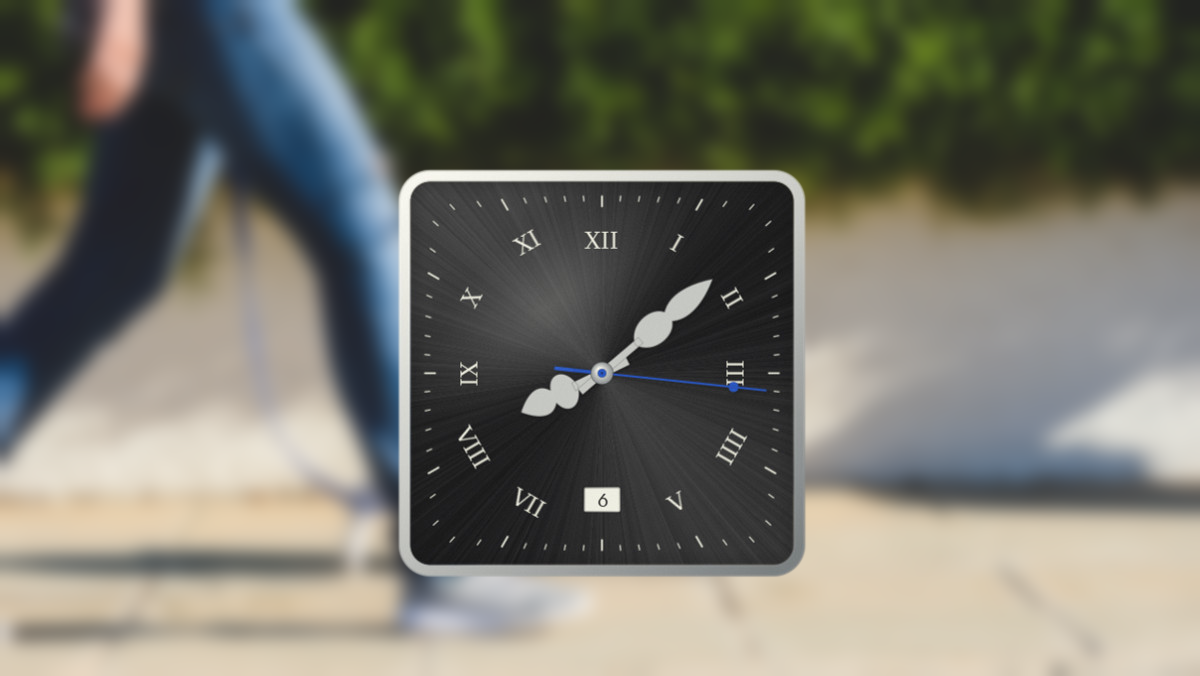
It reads {"hour": 8, "minute": 8, "second": 16}
